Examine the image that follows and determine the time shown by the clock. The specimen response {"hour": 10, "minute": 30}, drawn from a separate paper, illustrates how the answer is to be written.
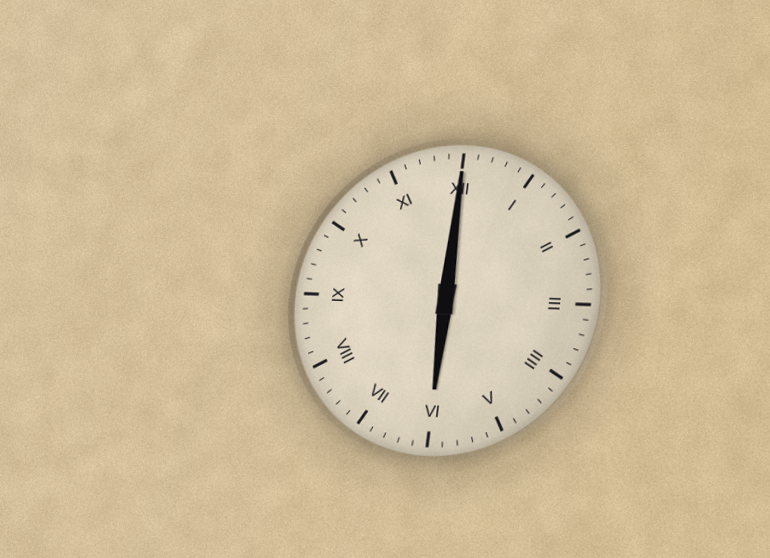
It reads {"hour": 6, "minute": 0}
